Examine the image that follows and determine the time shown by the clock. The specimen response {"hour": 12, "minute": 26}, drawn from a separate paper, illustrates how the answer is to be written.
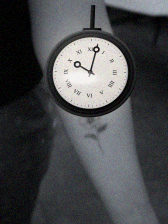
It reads {"hour": 10, "minute": 2}
